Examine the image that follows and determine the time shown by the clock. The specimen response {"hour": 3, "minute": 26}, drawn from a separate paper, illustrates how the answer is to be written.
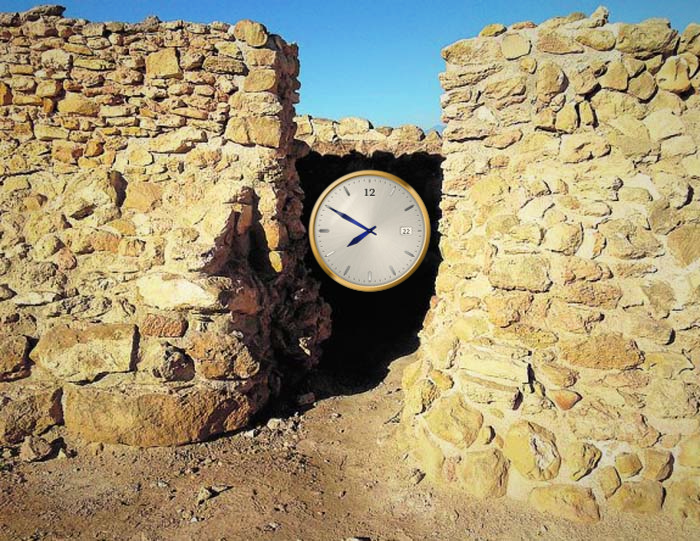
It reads {"hour": 7, "minute": 50}
